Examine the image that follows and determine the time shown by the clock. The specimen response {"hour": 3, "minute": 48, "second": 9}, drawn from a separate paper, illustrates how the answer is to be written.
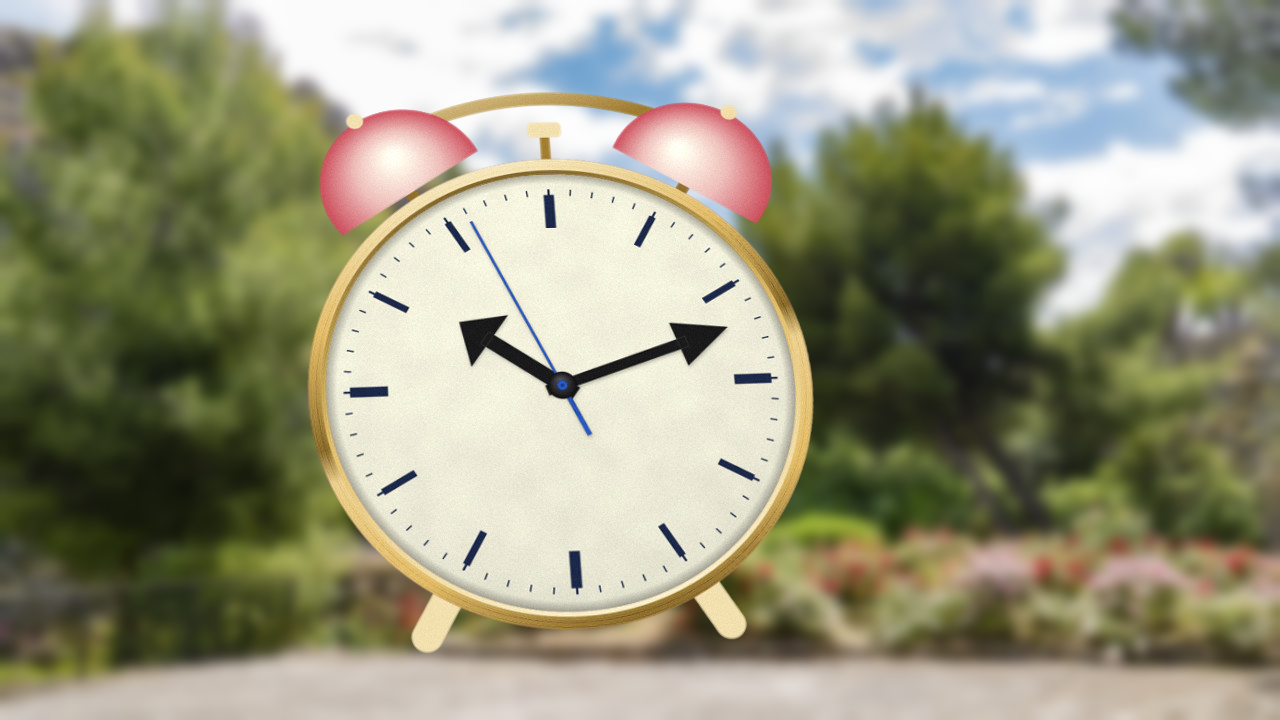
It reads {"hour": 10, "minute": 11, "second": 56}
